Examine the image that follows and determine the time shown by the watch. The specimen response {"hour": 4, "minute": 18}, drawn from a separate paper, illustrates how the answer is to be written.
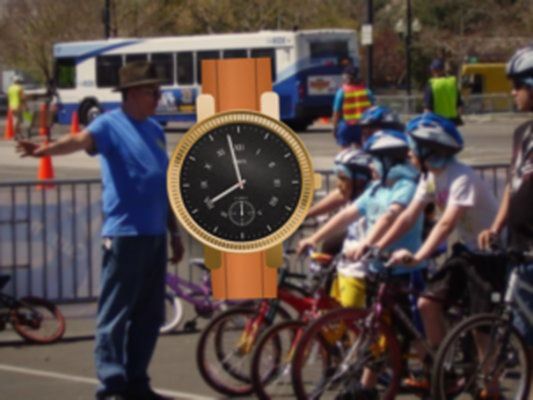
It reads {"hour": 7, "minute": 58}
